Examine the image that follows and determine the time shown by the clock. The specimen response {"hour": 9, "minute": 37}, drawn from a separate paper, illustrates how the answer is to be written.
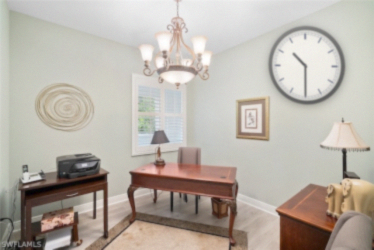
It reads {"hour": 10, "minute": 30}
